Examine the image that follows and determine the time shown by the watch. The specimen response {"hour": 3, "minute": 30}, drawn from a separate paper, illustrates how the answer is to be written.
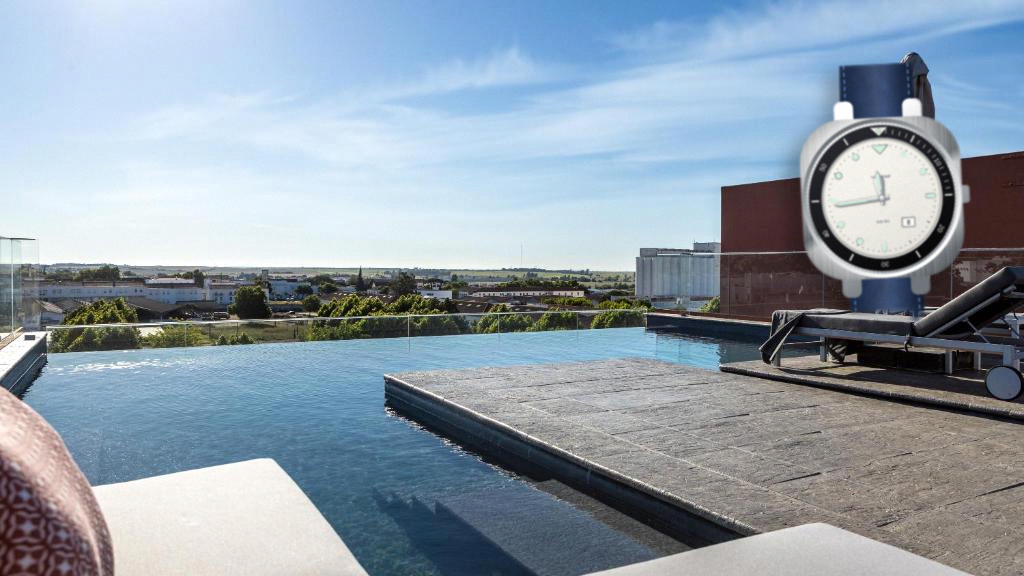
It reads {"hour": 11, "minute": 44}
